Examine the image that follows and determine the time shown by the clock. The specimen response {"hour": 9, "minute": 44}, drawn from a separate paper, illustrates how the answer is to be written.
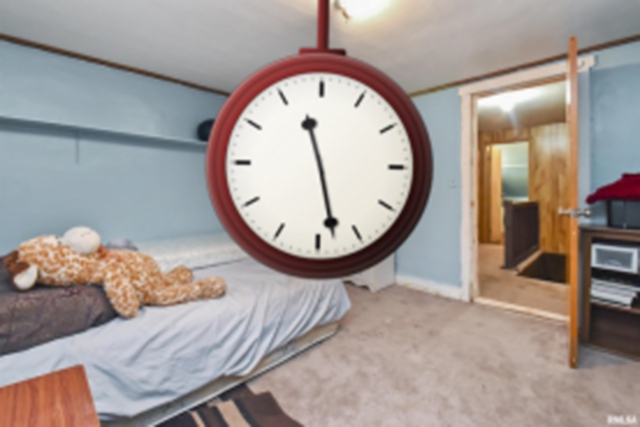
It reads {"hour": 11, "minute": 28}
